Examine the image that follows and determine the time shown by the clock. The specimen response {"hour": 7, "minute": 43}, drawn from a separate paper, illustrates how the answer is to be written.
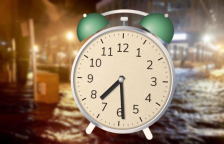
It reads {"hour": 7, "minute": 29}
